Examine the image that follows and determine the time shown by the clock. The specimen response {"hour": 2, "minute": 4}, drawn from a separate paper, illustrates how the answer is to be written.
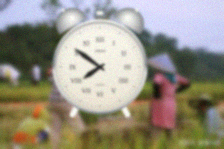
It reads {"hour": 7, "minute": 51}
